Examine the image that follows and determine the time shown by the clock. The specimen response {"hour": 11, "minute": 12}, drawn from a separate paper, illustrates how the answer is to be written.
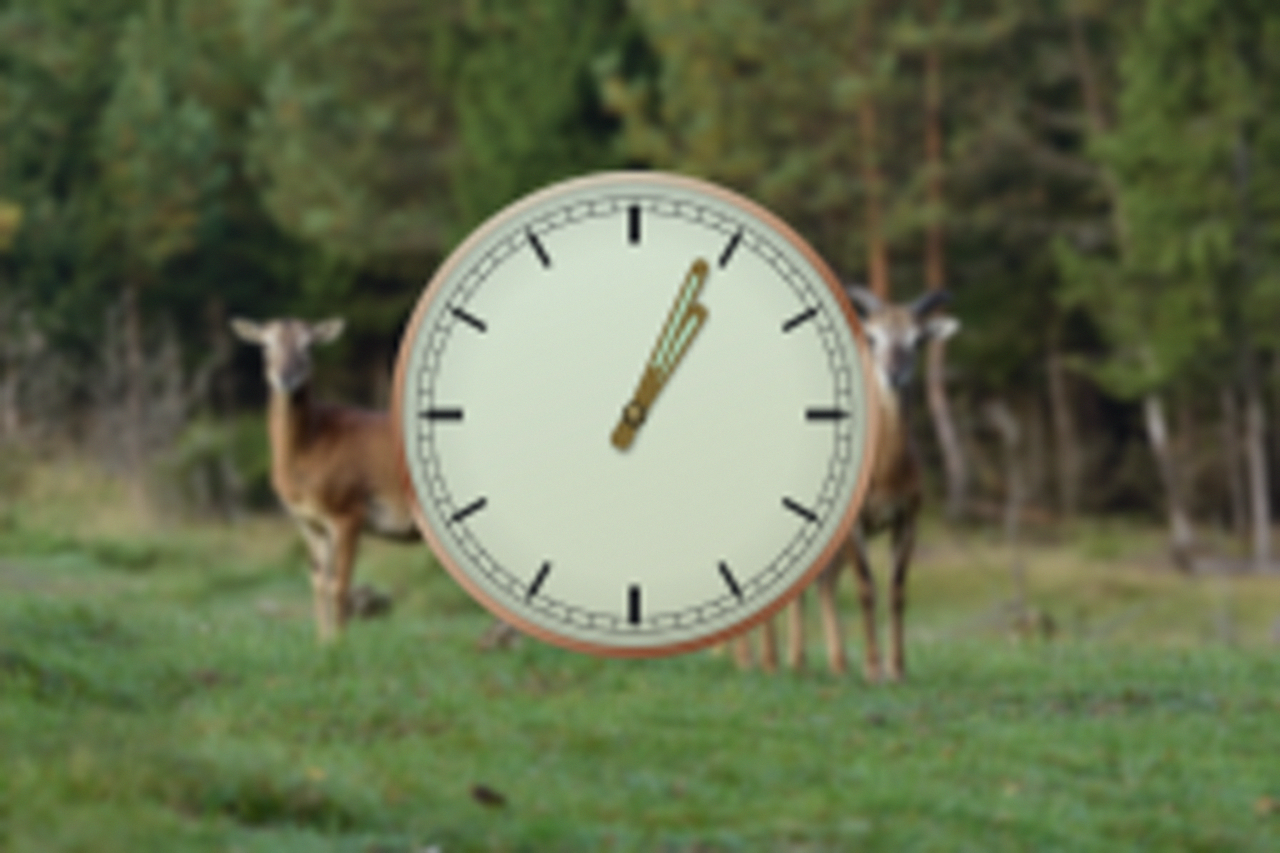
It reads {"hour": 1, "minute": 4}
